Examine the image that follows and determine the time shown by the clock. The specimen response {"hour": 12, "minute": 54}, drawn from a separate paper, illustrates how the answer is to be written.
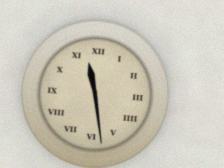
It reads {"hour": 11, "minute": 28}
